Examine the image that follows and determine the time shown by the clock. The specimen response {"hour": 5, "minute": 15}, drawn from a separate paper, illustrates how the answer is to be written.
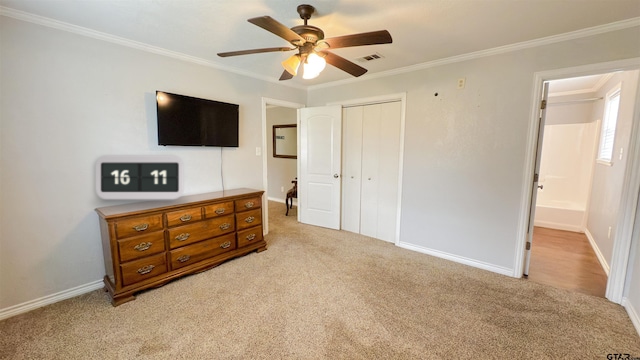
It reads {"hour": 16, "minute": 11}
